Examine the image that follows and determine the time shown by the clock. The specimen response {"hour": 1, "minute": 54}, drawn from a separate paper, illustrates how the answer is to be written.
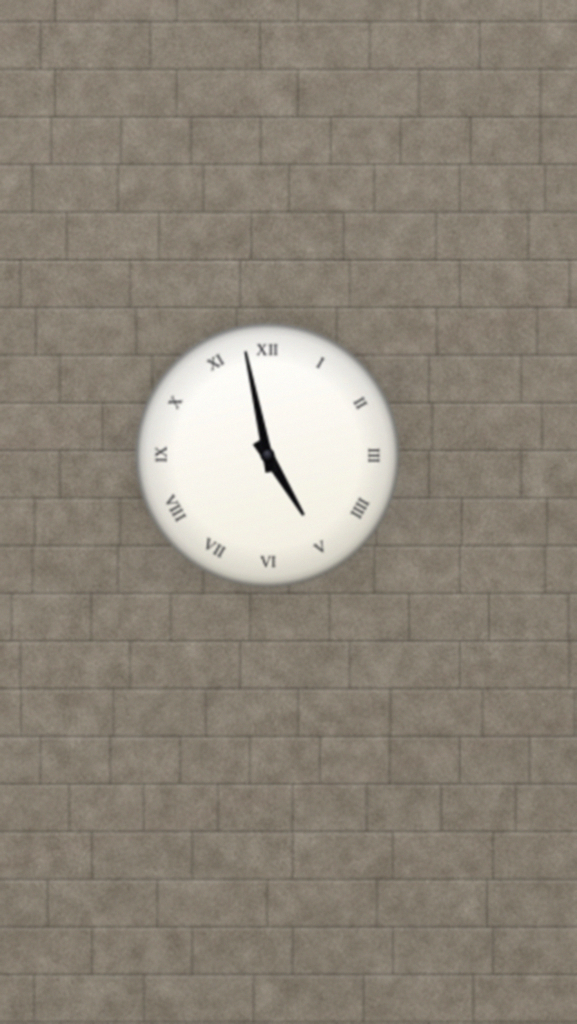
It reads {"hour": 4, "minute": 58}
